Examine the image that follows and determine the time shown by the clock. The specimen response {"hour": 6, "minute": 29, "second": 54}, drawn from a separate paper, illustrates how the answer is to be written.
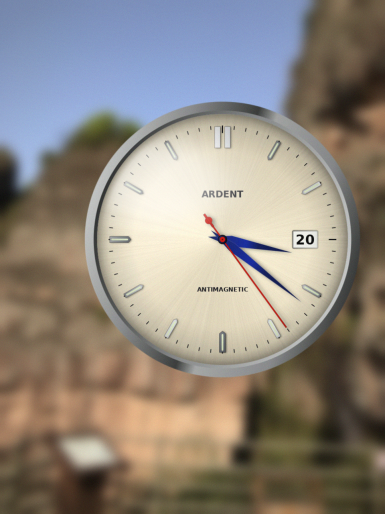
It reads {"hour": 3, "minute": 21, "second": 24}
